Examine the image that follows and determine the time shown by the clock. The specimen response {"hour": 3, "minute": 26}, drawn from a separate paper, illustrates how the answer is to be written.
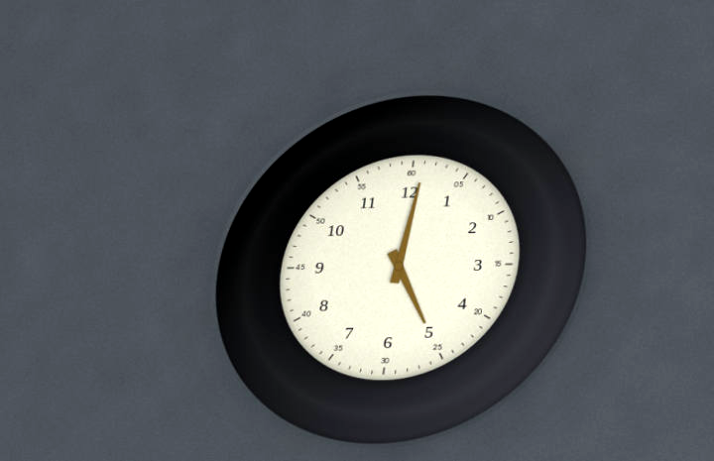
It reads {"hour": 5, "minute": 1}
